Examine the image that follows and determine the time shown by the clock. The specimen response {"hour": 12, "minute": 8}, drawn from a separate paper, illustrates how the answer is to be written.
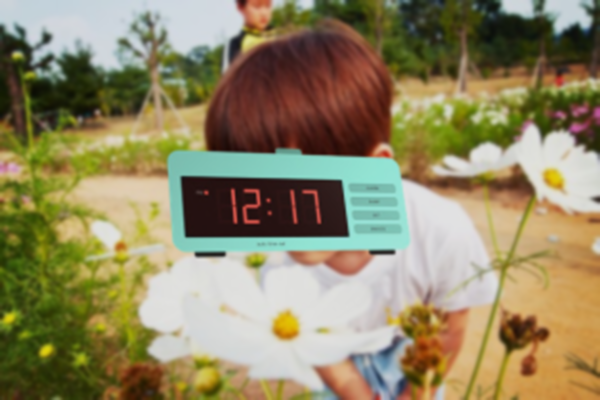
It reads {"hour": 12, "minute": 17}
